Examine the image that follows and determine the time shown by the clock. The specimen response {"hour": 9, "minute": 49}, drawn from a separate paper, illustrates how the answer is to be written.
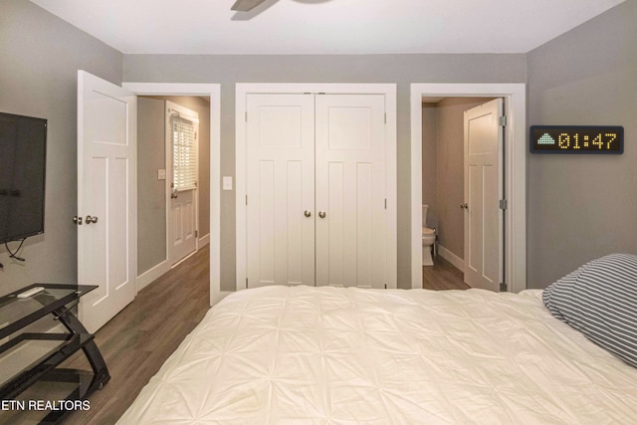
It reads {"hour": 1, "minute": 47}
